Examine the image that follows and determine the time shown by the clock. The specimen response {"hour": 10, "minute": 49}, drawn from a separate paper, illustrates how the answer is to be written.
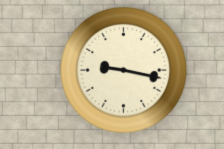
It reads {"hour": 9, "minute": 17}
